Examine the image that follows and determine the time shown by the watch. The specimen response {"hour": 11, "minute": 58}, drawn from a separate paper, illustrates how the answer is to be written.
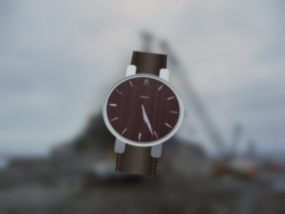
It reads {"hour": 5, "minute": 26}
